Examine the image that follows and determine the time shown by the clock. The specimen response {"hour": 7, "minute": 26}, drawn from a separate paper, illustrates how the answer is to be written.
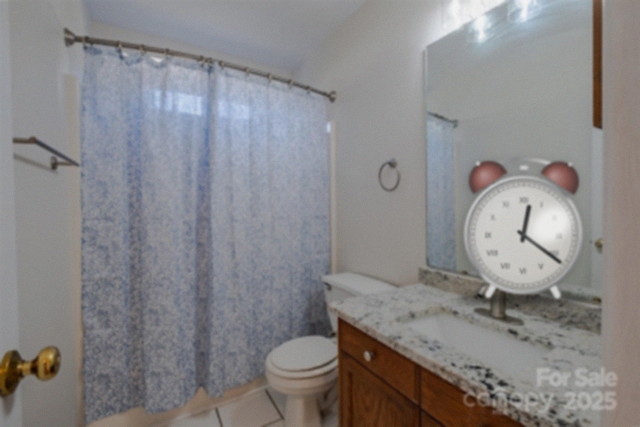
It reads {"hour": 12, "minute": 21}
